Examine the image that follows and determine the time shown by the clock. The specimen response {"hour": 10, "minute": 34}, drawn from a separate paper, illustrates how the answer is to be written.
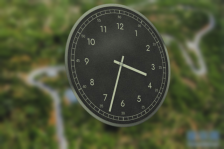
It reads {"hour": 3, "minute": 33}
